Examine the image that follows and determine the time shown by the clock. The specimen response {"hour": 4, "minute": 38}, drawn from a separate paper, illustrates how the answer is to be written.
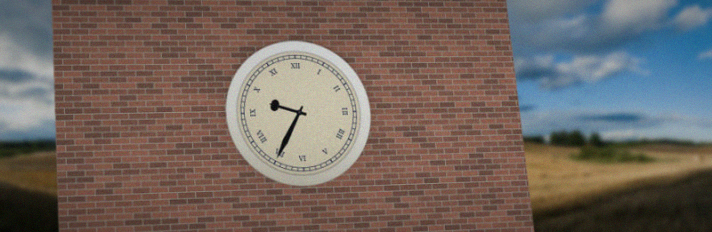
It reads {"hour": 9, "minute": 35}
